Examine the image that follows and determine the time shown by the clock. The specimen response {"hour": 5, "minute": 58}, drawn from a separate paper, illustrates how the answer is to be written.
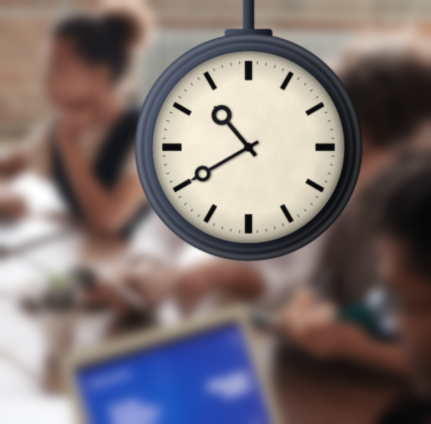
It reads {"hour": 10, "minute": 40}
